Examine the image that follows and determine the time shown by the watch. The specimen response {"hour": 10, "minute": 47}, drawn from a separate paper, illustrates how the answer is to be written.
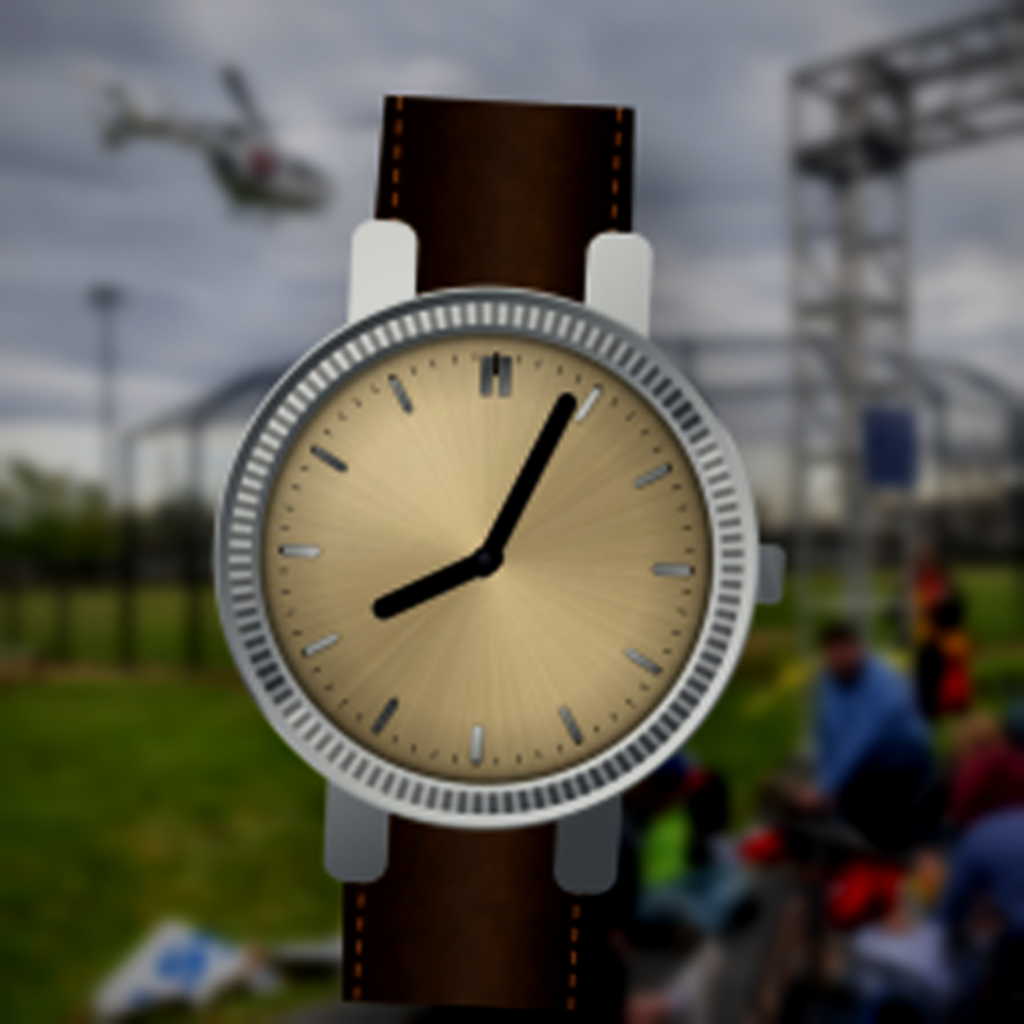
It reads {"hour": 8, "minute": 4}
